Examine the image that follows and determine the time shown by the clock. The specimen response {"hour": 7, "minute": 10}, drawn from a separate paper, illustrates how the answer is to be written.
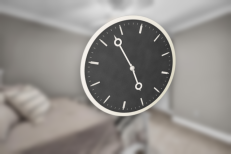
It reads {"hour": 4, "minute": 53}
